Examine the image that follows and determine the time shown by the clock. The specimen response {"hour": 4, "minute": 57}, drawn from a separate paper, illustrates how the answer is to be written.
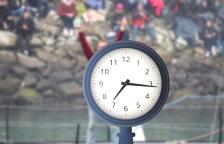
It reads {"hour": 7, "minute": 16}
